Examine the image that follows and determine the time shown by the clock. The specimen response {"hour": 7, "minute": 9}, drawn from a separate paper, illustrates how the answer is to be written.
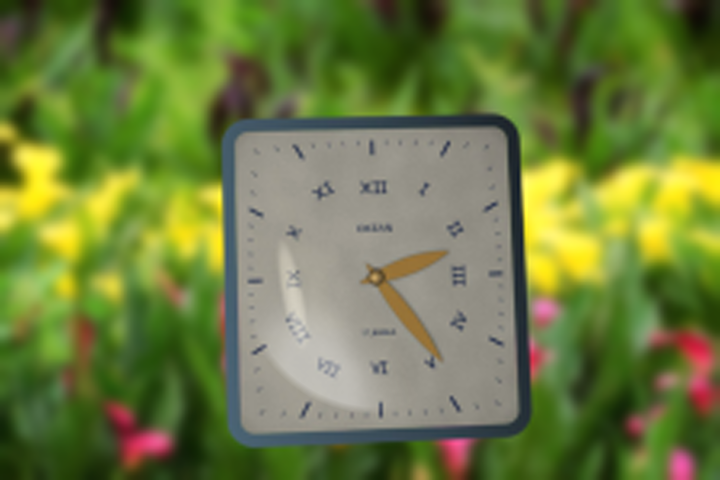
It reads {"hour": 2, "minute": 24}
